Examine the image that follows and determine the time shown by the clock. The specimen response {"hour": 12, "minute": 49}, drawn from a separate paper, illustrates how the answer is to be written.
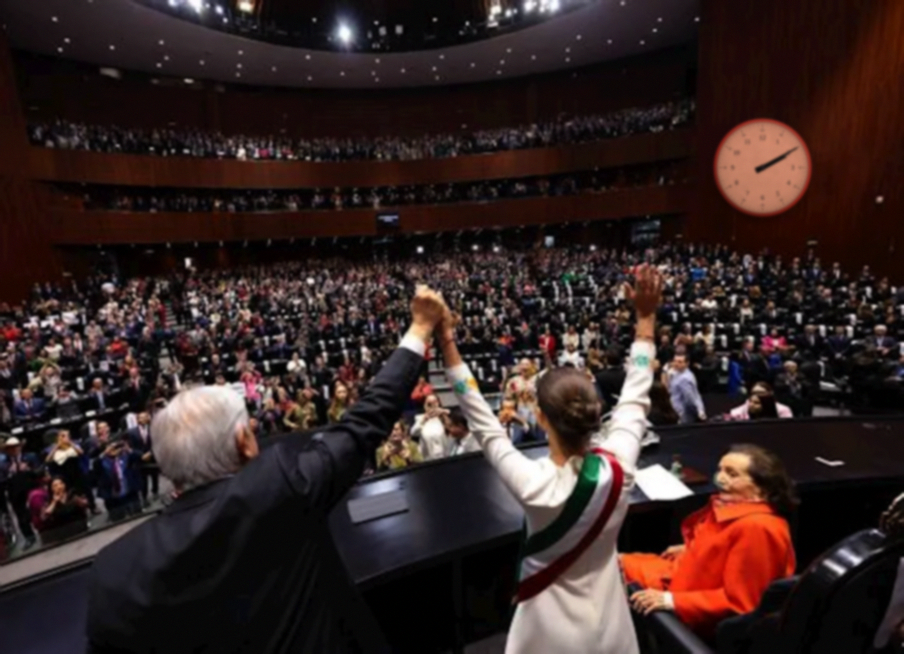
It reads {"hour": 2, "minute": 10}
